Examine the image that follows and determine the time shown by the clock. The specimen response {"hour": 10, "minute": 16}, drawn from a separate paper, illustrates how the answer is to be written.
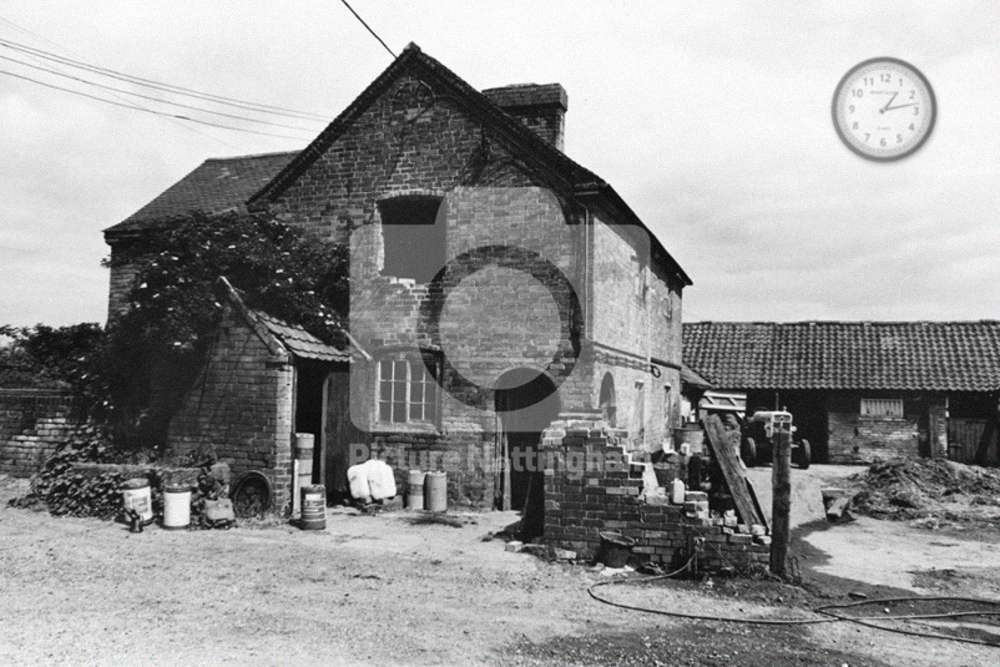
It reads {"hour": 1, "minute": 13}
